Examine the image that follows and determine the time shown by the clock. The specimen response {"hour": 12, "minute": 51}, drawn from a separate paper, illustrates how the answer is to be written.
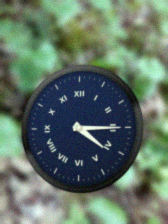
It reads {"hour": 4, "minute": 15}
